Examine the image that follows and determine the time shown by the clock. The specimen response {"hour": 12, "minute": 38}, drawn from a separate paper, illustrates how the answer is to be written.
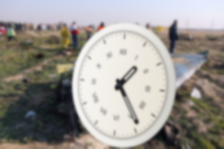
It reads {"hour": 1, "minute": 24}
